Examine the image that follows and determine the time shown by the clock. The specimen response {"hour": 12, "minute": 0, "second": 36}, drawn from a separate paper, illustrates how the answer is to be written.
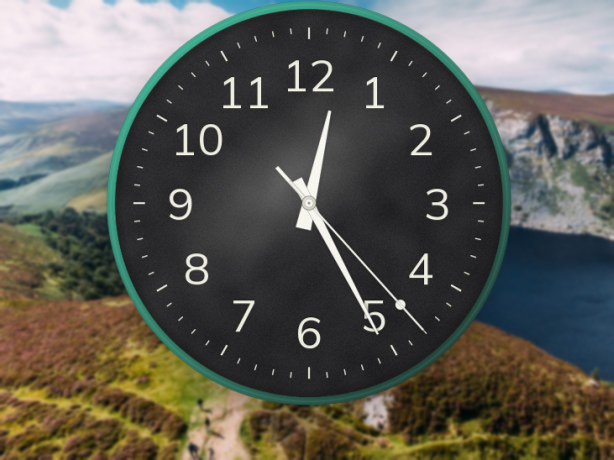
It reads {"hour": 12, "minute": 25, "second": 23}
